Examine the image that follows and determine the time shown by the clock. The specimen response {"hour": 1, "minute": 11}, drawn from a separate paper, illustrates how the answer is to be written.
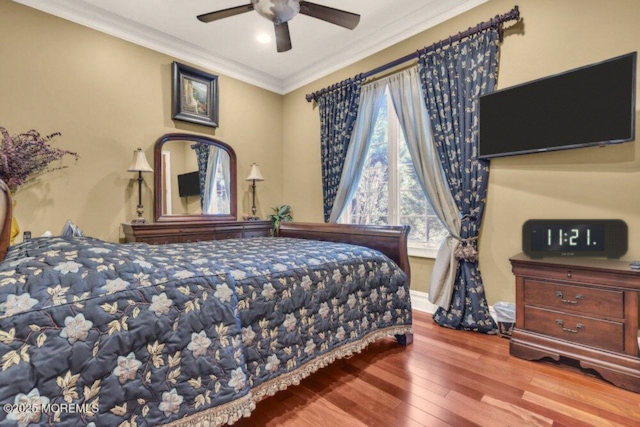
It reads {"hour": 11, "minute": 21}
